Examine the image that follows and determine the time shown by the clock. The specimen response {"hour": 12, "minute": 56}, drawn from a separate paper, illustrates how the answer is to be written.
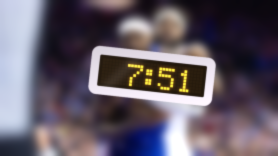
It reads {"hour": 7, "minute": 51}
